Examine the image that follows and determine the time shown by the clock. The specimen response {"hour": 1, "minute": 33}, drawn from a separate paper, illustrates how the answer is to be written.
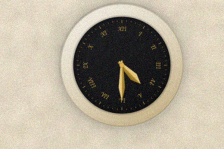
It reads {"hour": 4, "minute": 30}
